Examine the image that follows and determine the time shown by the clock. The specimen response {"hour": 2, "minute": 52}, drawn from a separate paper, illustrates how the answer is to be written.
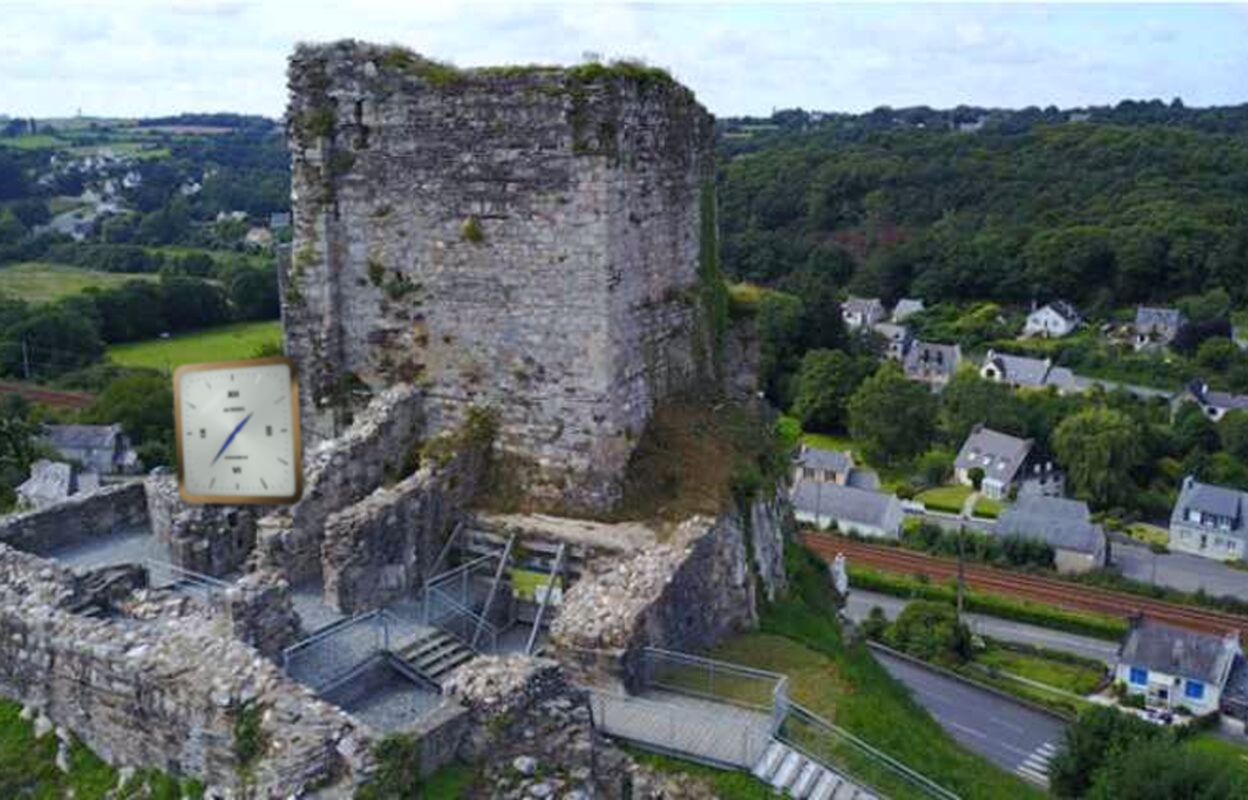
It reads {"hour": 1, "minute": 37}
